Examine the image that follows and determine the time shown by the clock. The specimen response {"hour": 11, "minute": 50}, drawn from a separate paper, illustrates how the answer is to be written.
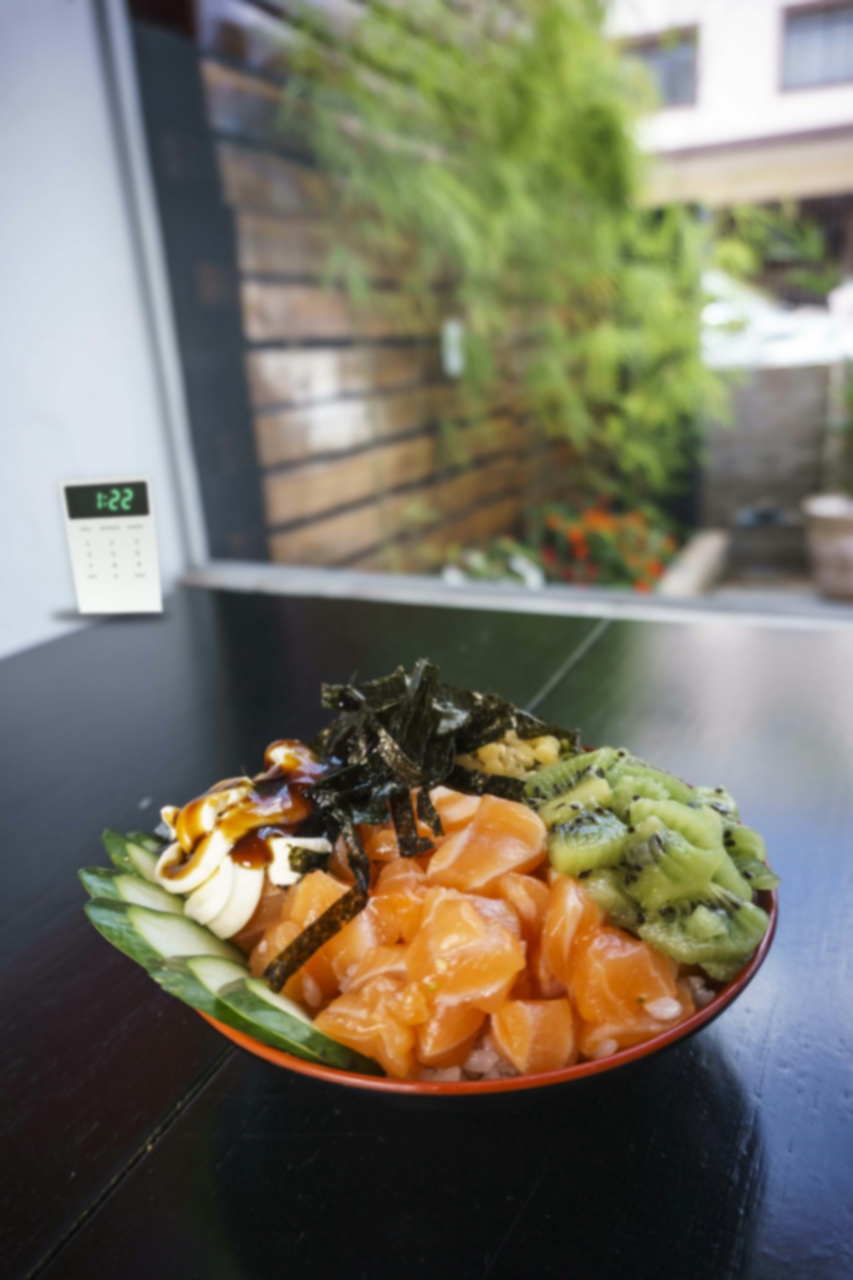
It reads {"hour": 1, "minute": 22}
